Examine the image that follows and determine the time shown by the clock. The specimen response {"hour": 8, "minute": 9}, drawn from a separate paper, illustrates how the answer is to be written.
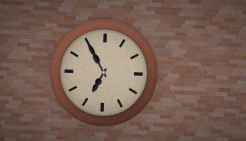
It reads {"hour": 6, "minute": 55}
